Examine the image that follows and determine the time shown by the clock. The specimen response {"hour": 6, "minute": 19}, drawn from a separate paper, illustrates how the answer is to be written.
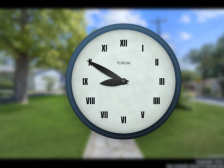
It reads {"hour": 8, "minute": 50}
